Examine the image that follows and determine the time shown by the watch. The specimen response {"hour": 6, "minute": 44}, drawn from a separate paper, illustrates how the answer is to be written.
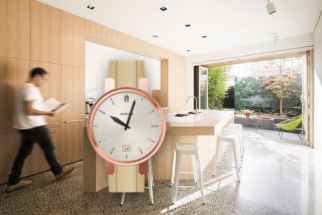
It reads {"hour": 10, "minute": 3}
